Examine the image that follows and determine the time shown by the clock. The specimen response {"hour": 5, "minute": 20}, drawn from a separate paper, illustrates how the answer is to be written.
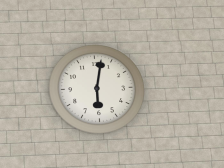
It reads {"hour": 6, "minute": 2}
